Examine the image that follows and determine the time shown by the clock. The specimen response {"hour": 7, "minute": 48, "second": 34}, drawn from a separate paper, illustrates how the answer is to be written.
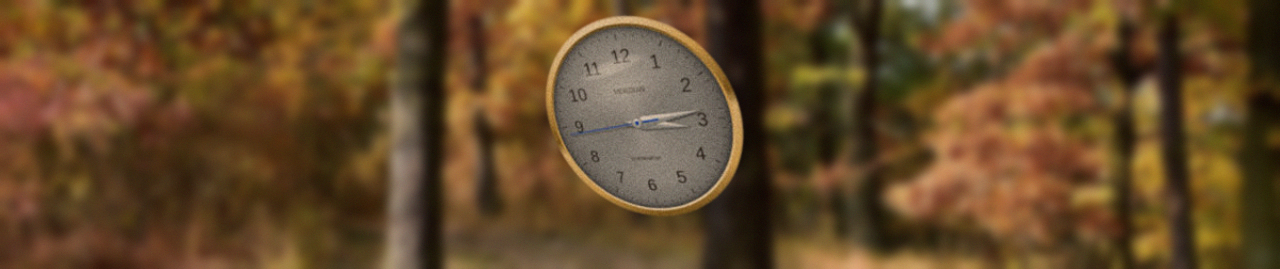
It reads {"hour": 3, "minute": 13, "second": 44}
